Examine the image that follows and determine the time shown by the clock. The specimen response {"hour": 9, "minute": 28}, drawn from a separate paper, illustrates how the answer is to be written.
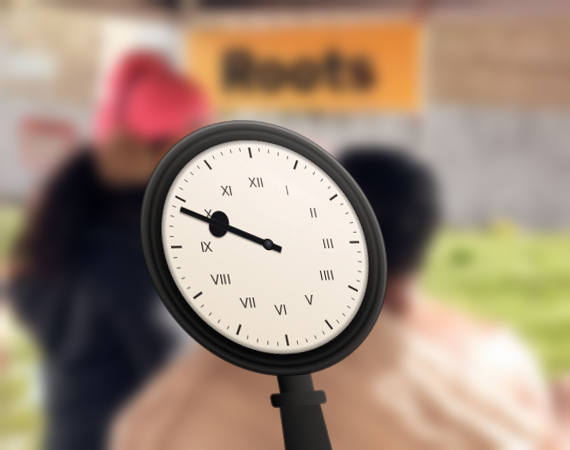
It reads {"hour": 9, "minute": 49}
